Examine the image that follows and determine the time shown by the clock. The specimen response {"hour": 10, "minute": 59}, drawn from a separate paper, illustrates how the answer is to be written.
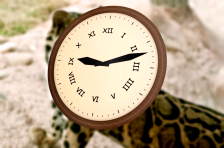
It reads {"hour": 9, "minute": 12}
